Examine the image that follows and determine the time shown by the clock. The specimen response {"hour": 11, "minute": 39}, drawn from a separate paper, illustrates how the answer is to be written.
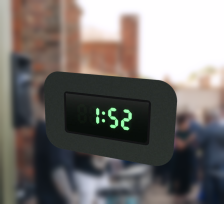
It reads {"hour": 1, "minute": 52}
